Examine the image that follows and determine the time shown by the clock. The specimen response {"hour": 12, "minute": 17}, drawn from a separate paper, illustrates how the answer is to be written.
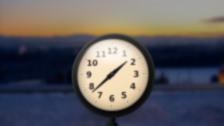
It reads {"hour": 1, "minute": 38}
